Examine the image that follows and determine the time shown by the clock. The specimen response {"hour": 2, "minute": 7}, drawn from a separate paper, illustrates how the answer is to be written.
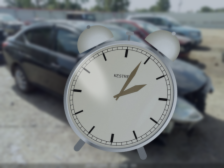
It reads {"hour": 2, "minute": 4}
